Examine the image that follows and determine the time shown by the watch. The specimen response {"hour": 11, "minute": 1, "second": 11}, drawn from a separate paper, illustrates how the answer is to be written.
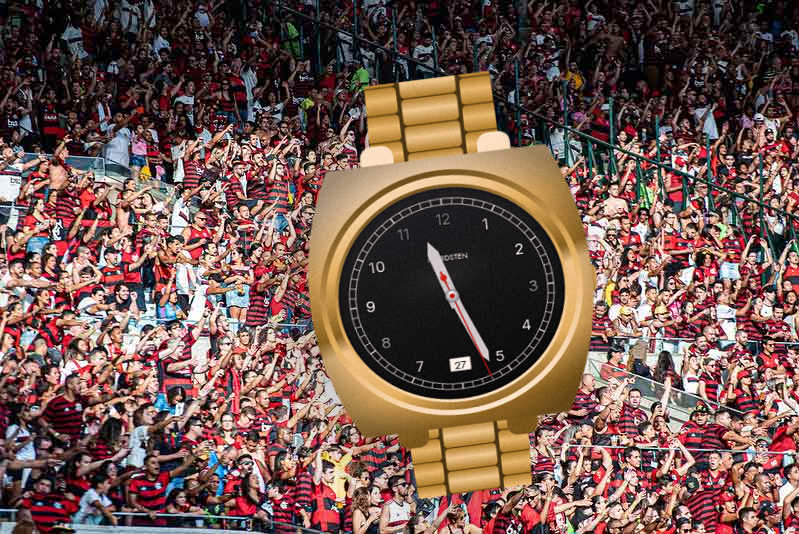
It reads {"hour": 11, "minute": 26, "second": 27}
